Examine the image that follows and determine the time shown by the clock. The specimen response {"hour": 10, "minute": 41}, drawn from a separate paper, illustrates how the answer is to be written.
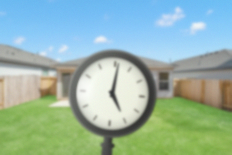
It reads {"hour": 5, "minute": 1}
